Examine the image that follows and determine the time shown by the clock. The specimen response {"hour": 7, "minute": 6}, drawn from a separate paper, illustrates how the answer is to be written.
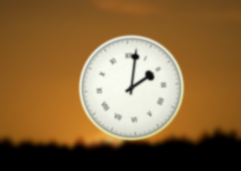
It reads {"hour": 2, "minute": 2}
